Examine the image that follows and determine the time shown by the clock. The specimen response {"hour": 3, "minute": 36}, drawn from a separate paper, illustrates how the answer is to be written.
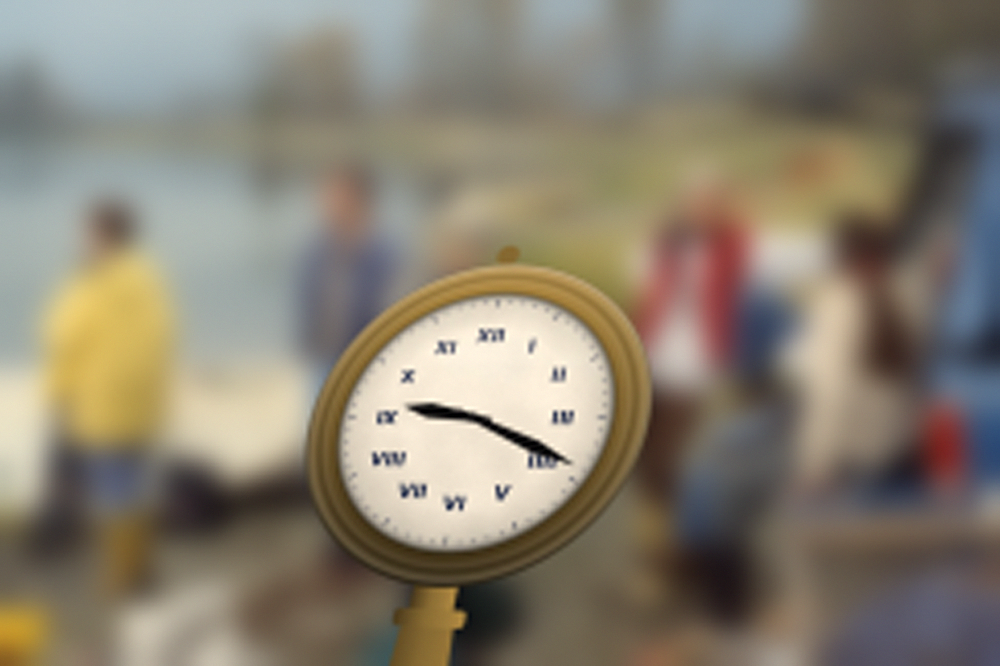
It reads {"hour": 9, "minute": 19}
